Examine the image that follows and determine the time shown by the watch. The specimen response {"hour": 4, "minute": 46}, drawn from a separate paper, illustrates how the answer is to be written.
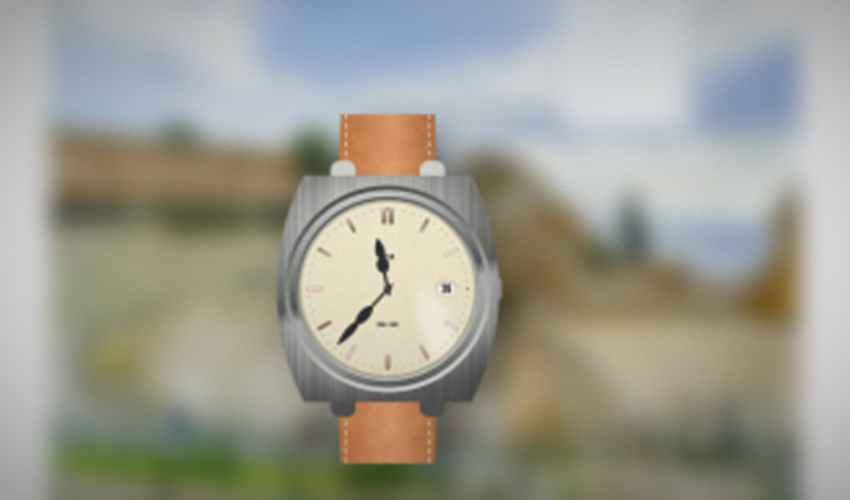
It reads {"hour": 11, "minute": 37}
